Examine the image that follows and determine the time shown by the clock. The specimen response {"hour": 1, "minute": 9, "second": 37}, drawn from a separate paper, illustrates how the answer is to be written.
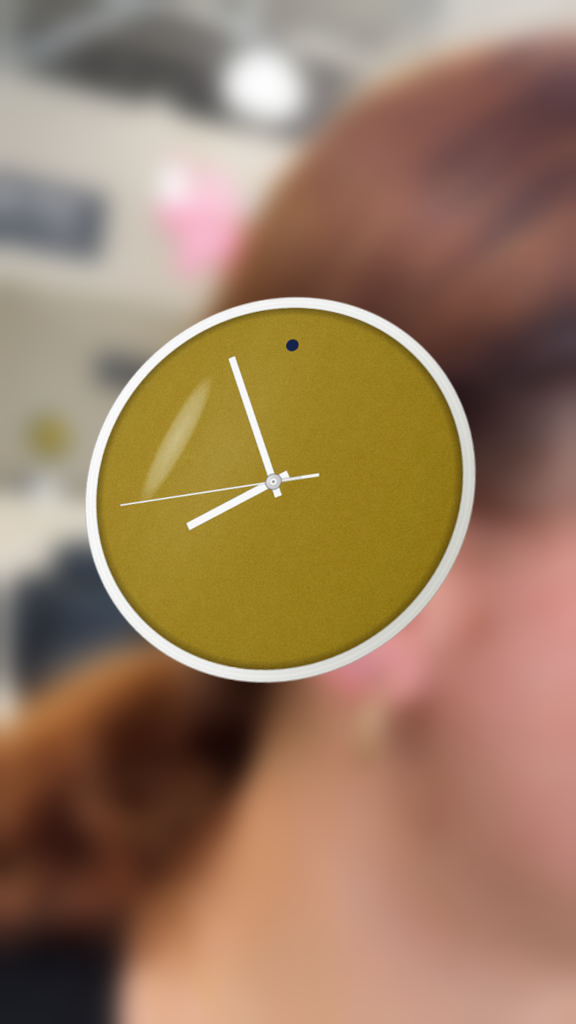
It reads {"hour": 7, "minute": 55, "second": 43}
